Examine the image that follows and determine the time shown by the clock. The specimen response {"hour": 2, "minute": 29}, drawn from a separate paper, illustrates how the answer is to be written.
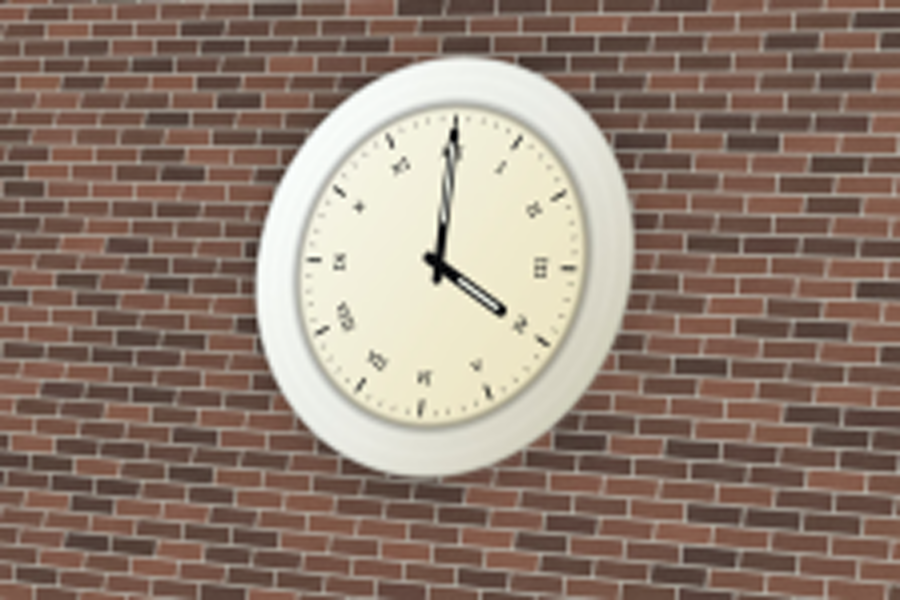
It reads {"hour": 4, "minute": 0}
